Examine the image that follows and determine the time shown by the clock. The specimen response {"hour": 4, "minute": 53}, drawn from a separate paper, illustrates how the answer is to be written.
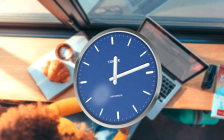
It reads {"hour": 12, "minute": 13}
